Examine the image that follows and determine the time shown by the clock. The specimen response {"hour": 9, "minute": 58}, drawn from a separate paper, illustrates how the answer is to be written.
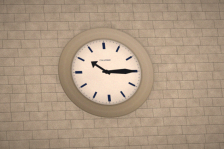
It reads {"hour": 10, "minute": 15}
